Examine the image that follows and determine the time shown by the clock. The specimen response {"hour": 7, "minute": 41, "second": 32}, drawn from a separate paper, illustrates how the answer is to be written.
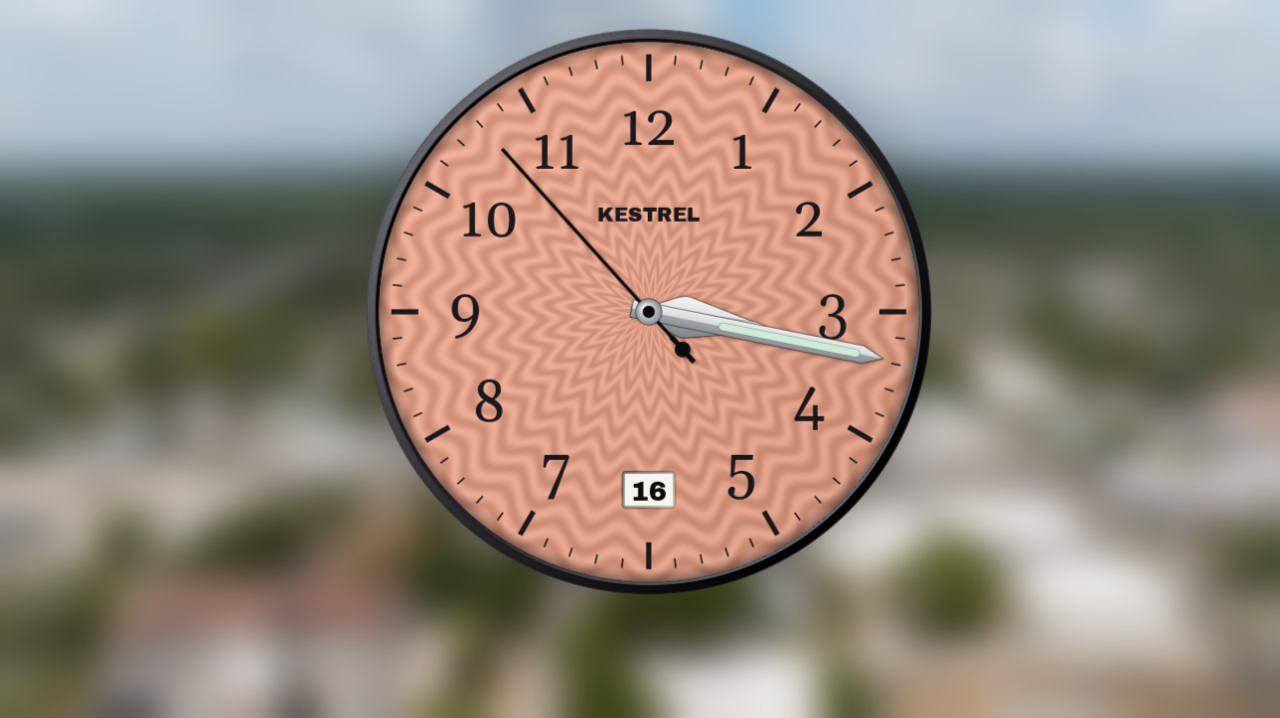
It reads {"hour": 3, "minute": 16, "second": 53}
